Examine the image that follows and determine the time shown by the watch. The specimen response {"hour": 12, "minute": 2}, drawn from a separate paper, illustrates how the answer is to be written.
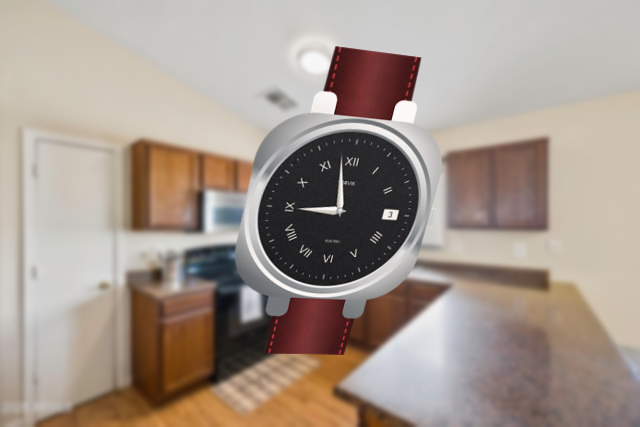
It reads {"hour": 8, "minute": 58}
